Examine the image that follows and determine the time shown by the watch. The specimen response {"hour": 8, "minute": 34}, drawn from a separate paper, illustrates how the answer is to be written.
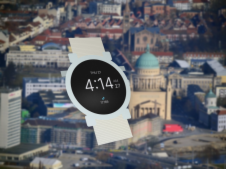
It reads {"hour": 4, "minute": 14}
